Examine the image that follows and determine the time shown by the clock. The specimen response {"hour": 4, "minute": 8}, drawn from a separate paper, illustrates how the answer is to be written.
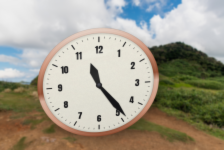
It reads {"hour": 11, "minute": 24}
